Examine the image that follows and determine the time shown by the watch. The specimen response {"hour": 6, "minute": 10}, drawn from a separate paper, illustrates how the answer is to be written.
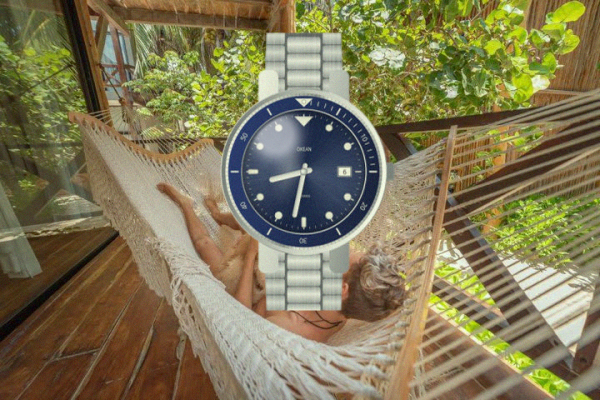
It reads {"hour": 8, "minute": 32}
